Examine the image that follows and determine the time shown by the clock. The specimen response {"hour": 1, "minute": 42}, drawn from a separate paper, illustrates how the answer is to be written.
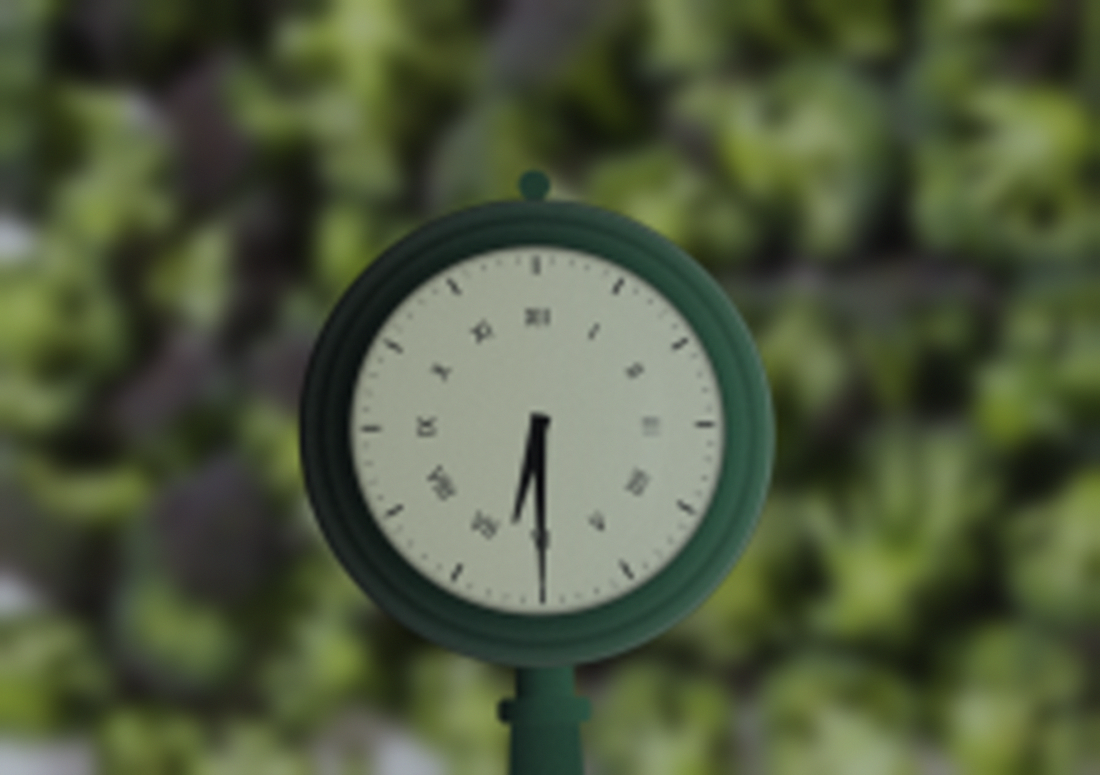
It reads {"hour": 6, "minute": 30}
